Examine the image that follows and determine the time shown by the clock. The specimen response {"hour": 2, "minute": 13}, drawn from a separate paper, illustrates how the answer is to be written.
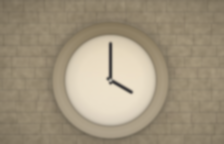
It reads {"hour": 4, "minute": 0}
